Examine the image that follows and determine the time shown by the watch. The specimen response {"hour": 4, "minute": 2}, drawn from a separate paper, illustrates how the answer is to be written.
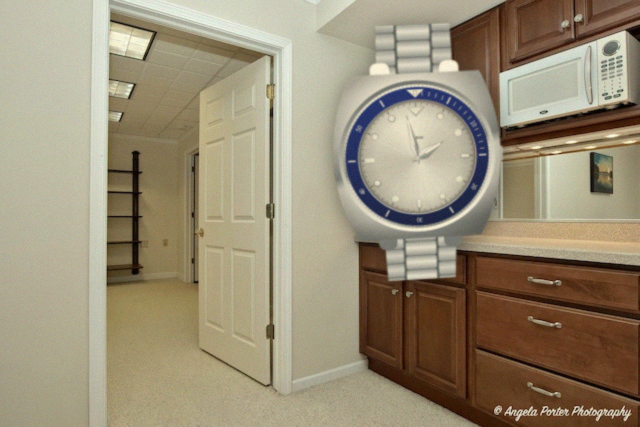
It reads {"hour": 1, "minute": 58}
